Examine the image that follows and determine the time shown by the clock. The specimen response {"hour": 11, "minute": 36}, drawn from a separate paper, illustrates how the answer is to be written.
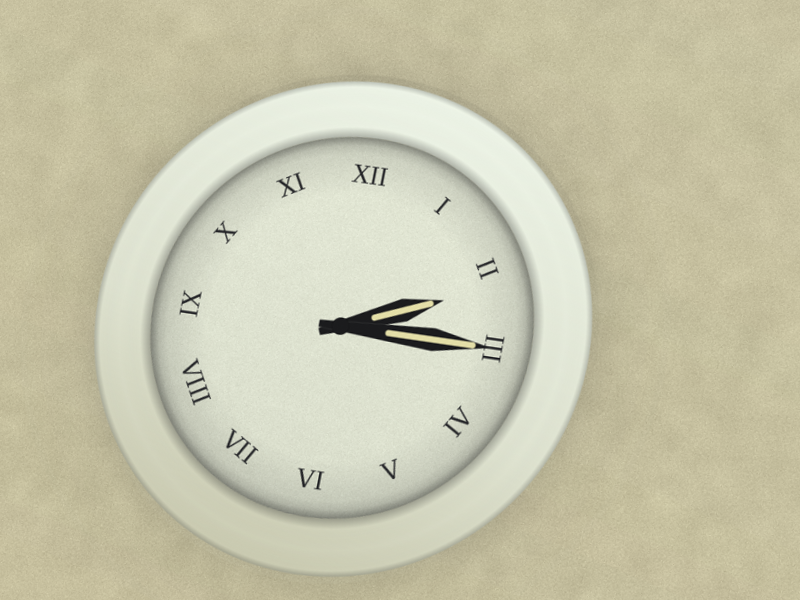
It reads {"hour": 2, "minute": 15}
